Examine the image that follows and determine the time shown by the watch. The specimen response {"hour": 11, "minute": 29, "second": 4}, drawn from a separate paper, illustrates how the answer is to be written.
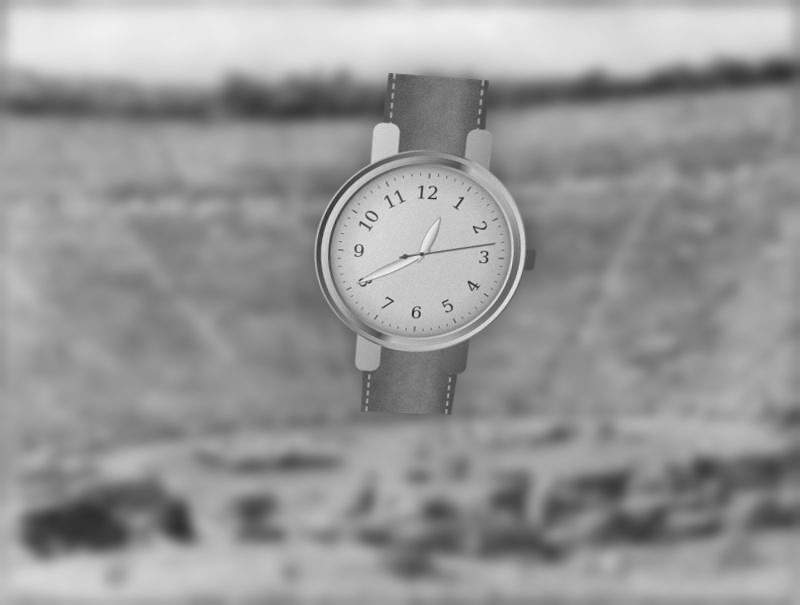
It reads {"hour": 12, "minute": 40, "second": 13}
